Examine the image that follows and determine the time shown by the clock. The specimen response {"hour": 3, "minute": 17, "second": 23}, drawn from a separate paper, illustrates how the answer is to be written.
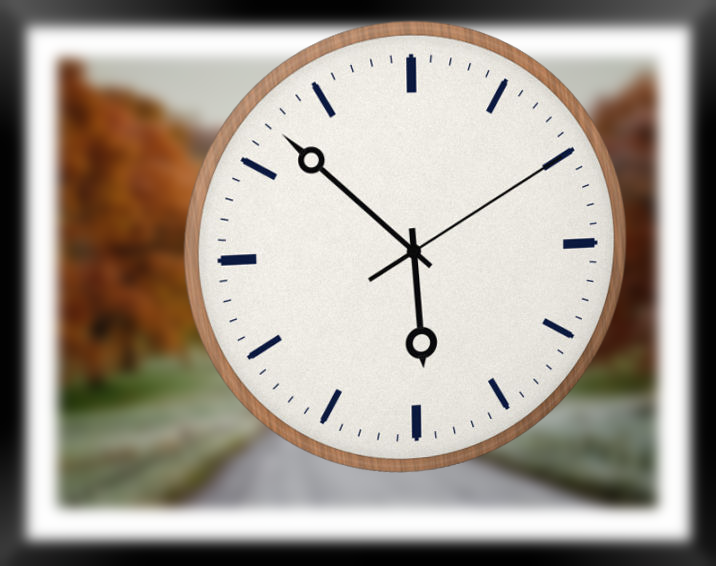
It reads {"hour": 5, "minute": 52, "second": 10}
